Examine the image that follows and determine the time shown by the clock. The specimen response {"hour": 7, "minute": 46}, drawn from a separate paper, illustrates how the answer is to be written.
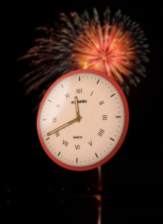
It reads {"hour": 11, "minute": 41}
